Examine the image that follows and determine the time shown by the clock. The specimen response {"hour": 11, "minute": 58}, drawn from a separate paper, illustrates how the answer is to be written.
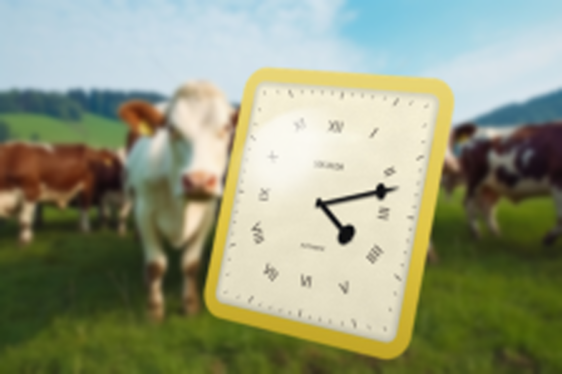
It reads {"hour": 4, "minute": 12}
